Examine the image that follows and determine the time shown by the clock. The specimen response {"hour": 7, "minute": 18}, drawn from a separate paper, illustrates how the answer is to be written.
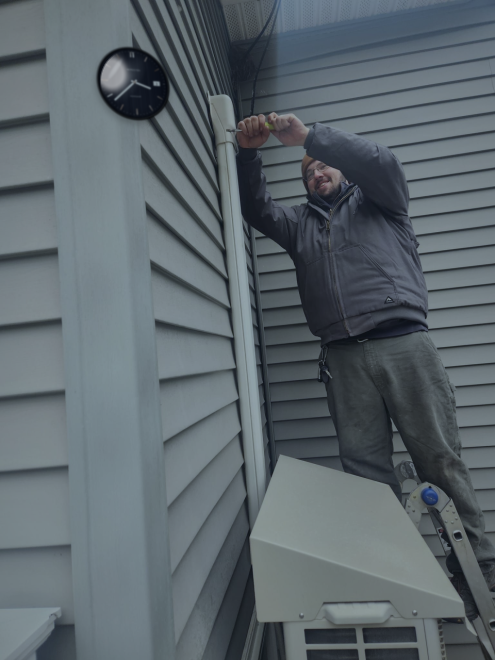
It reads {"hour": 3, "minute": 38}
